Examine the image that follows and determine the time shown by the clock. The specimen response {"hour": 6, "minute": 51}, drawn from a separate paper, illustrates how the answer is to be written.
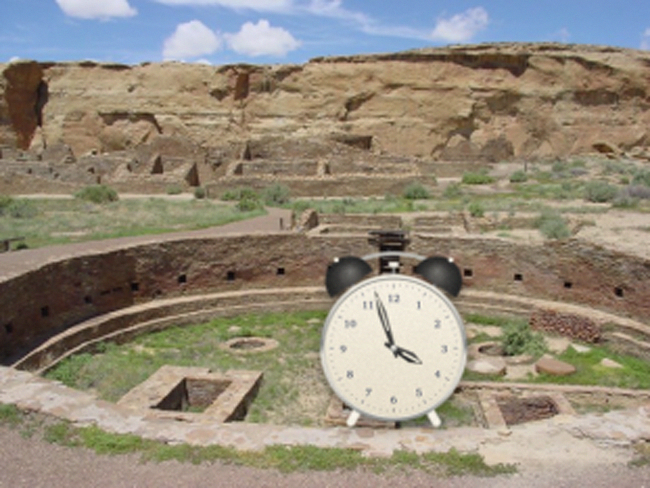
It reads {"hour": 3, "minute": 57}
